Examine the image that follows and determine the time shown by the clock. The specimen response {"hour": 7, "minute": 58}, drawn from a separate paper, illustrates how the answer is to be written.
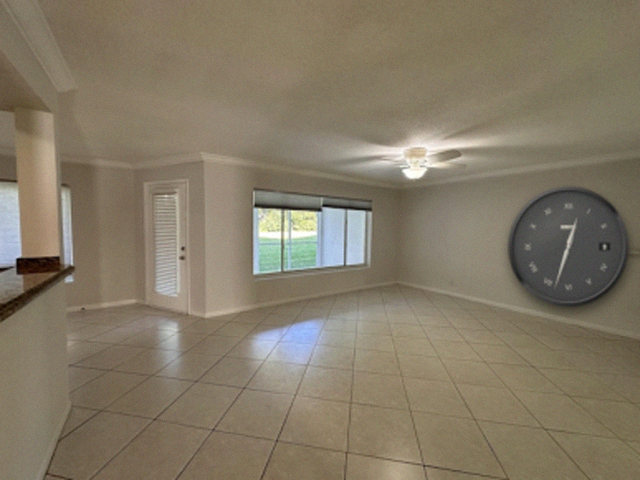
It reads {"hour": 12, "minute": 33}
